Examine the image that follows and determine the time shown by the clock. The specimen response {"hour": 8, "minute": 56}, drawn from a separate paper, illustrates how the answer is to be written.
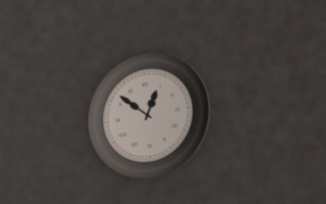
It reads {"hour": 12, "minute": 52}
